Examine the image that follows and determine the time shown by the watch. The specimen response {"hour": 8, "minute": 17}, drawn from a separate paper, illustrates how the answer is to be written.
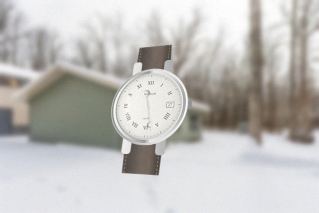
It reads {"hour": 11, "minute": 28}
